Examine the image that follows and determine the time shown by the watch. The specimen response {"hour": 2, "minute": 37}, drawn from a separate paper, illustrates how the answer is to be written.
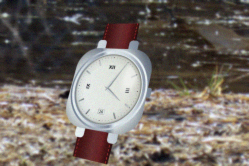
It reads {"hour": 4, "minute": 5}
